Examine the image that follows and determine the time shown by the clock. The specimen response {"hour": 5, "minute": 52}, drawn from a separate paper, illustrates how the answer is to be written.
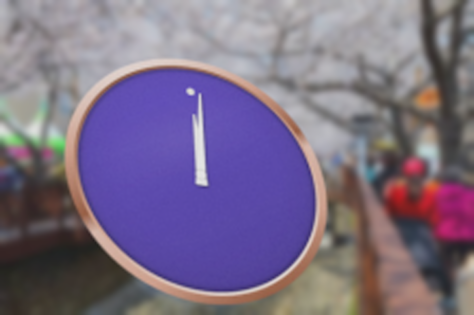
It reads {"hour": 12, "minute": 1}
